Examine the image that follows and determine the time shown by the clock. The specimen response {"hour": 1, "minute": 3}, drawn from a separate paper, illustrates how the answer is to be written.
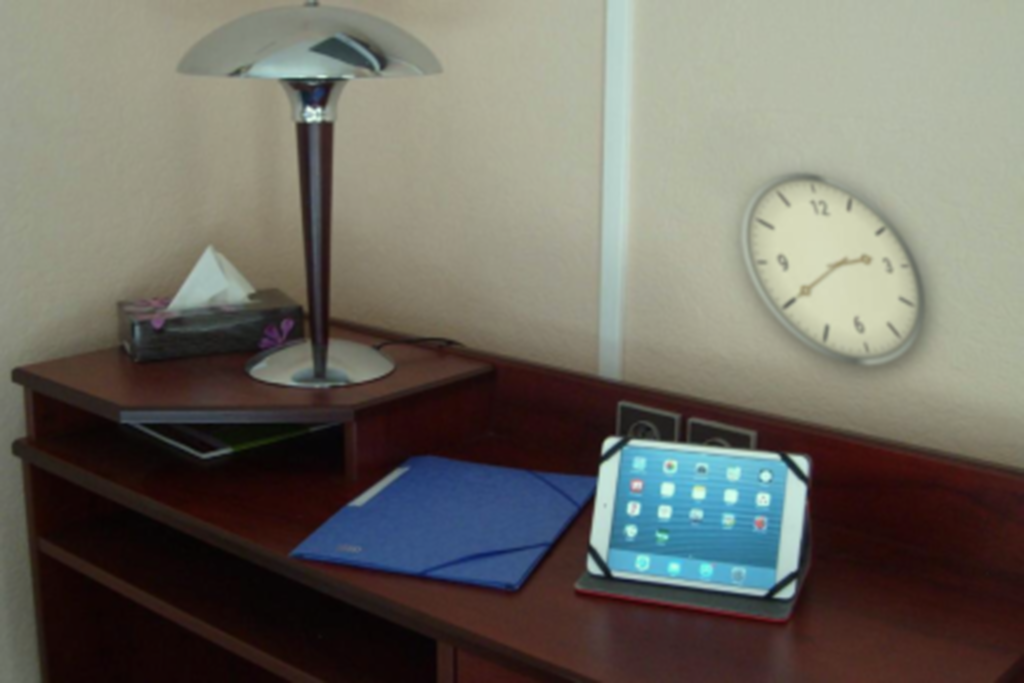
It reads {"hour": 2, "minute": 40}
